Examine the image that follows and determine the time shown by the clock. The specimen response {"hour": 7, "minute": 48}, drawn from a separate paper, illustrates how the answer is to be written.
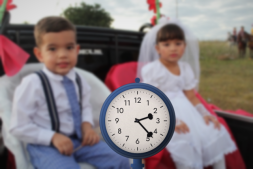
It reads {"hour": 2, "minute": 23}
